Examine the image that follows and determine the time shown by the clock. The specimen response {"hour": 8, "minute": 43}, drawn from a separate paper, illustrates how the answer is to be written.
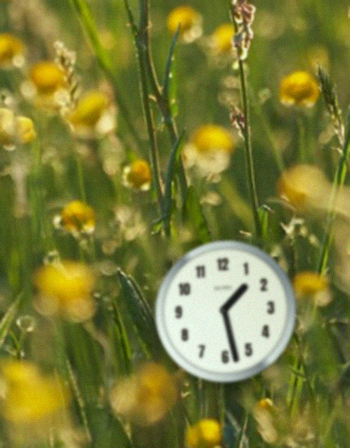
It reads {"hour": 1, "minute": 28}
